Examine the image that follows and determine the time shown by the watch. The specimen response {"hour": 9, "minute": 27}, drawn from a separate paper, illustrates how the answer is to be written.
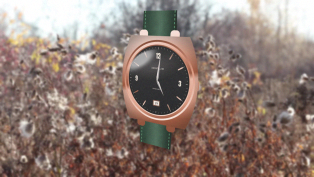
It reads {"hour": 5, "minute": 1}
